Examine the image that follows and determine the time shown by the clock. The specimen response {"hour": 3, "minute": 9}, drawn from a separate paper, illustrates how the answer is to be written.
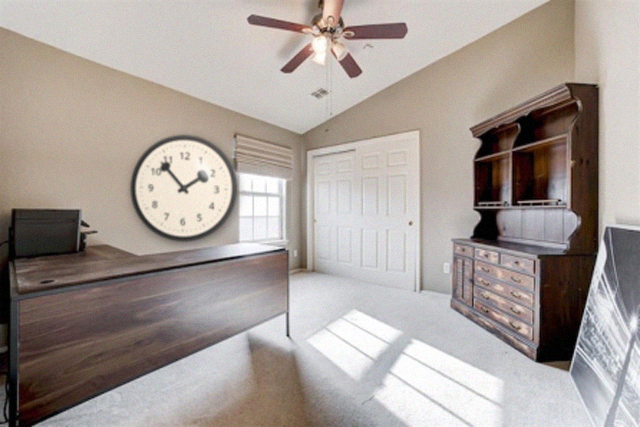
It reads {"hour": 1, "minute": 53}
